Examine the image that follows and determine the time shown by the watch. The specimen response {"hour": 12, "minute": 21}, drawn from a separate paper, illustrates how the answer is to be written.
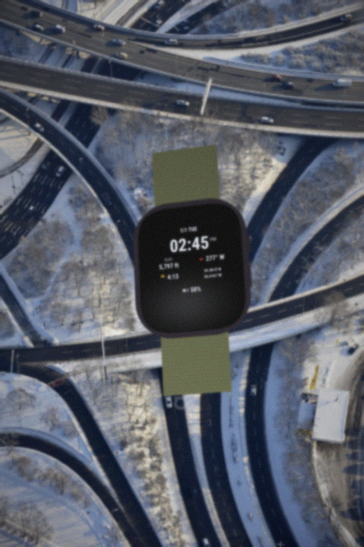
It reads {"hour": 2, "minute": 45}
